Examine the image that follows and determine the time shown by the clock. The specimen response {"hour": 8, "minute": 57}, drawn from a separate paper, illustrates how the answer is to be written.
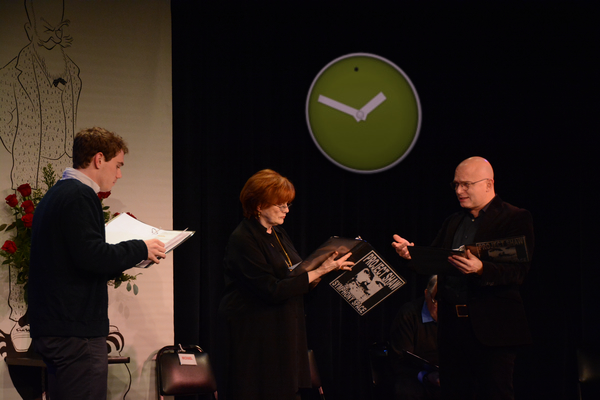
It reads {"hour": 1, "minute": 49}
